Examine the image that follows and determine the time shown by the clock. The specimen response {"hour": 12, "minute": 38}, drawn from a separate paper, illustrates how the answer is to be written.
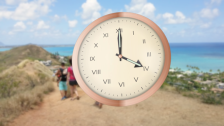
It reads {"hour": 4, "minute": 0}
